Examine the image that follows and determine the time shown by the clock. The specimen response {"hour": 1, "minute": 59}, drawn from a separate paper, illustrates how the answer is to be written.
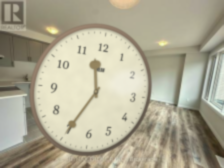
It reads {"hour": 11, "minute": 35}
